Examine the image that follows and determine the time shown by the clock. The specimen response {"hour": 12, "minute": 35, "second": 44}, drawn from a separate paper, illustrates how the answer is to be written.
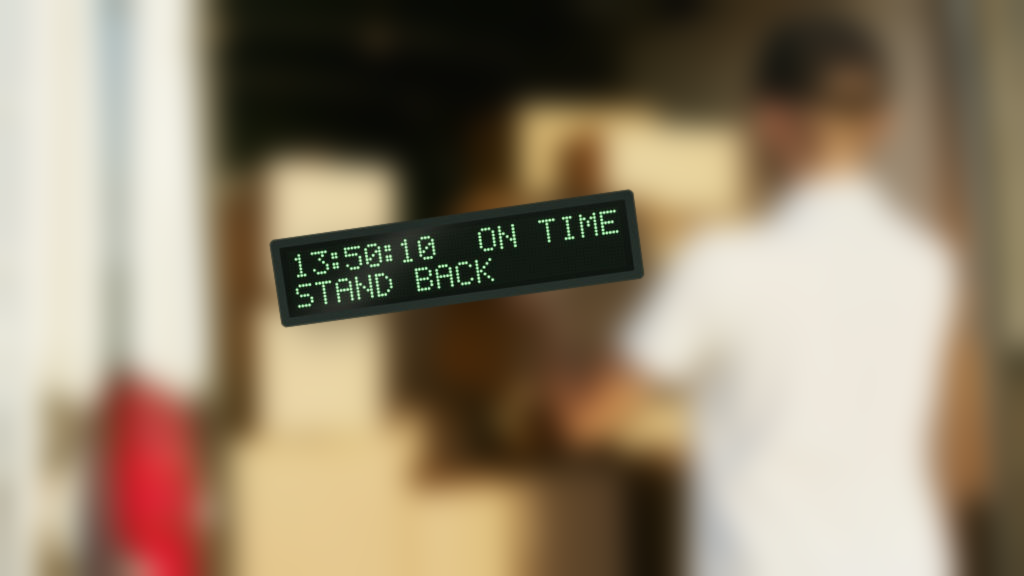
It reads {"hour": 13, "minute": 50, "second": 10}
